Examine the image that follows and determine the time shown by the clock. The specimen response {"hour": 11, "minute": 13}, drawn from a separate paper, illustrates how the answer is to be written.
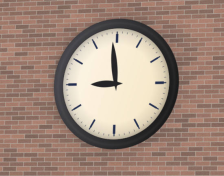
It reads {"hour": 8, "minute": 59}
